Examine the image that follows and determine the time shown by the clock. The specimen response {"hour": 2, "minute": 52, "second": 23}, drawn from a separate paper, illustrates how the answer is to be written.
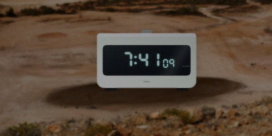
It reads {"hour": 7, "minute": 41, "second": 9}
